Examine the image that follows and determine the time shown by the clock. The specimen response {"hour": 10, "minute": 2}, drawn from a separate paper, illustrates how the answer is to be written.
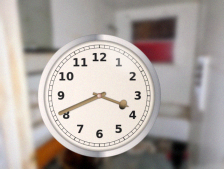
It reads {"hour": 3, "minute": 41}
